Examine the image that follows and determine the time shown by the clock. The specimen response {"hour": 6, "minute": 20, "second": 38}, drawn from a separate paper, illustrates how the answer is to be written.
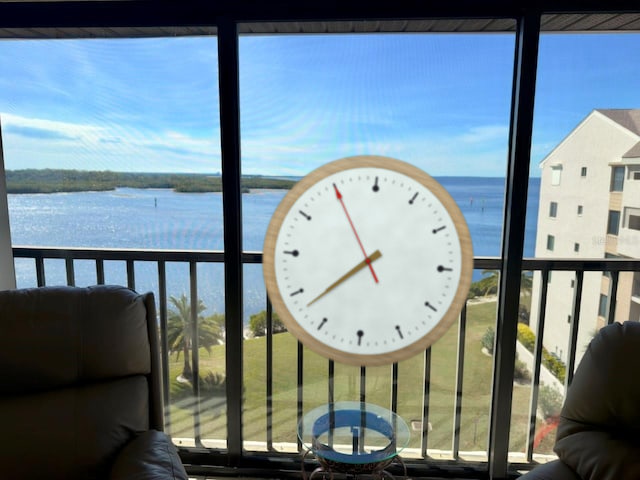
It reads {"hour": 7, "minute": 37, "second": 55}
